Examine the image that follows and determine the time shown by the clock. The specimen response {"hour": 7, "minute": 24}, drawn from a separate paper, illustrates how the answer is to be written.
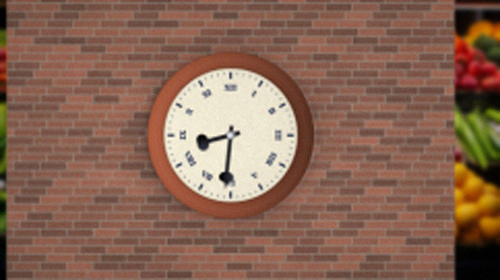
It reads {"hour": 8, "minute": 31}
